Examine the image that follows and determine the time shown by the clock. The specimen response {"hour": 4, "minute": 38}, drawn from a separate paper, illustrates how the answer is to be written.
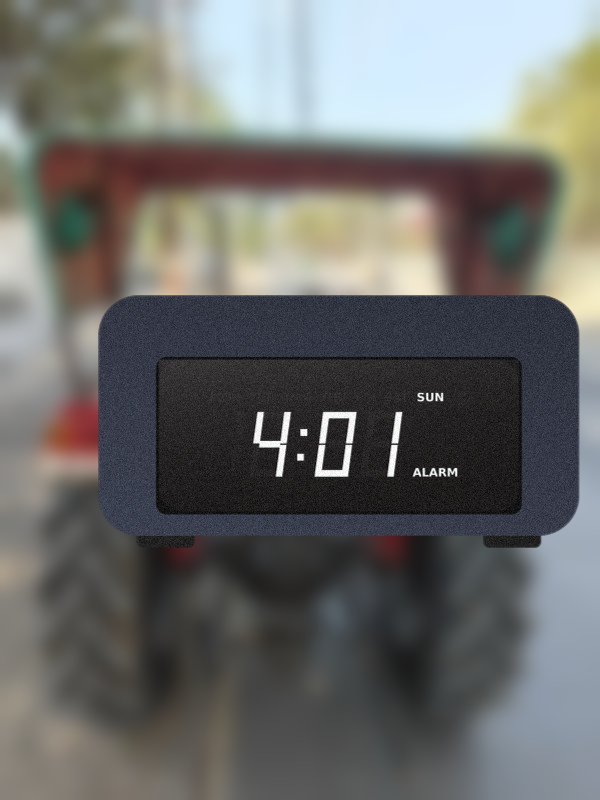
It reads {"hour": 4, "minute": 1}
